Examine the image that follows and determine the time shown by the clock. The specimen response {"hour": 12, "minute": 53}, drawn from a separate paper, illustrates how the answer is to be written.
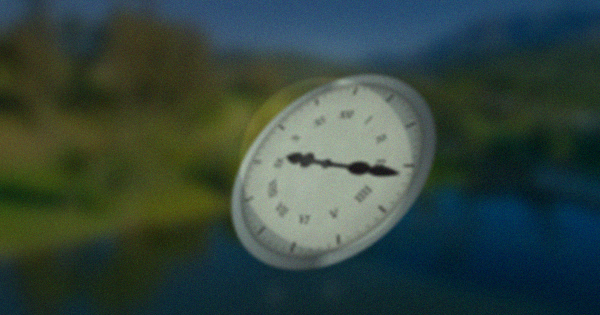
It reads {"hour": 9, "minute": 16}
